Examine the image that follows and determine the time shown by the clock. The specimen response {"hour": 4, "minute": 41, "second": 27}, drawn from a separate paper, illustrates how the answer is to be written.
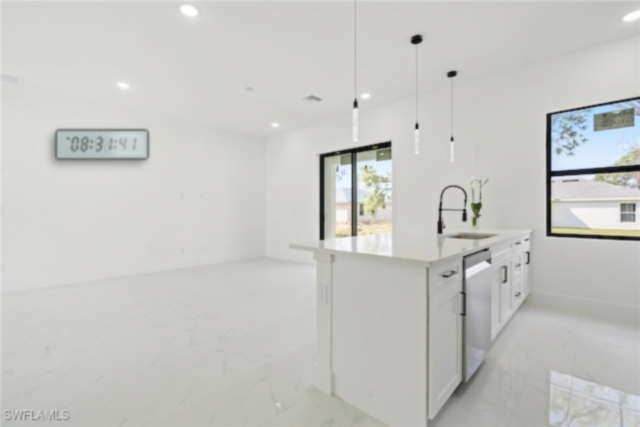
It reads {"hour": 8, "minute": 31, "second": 41}
